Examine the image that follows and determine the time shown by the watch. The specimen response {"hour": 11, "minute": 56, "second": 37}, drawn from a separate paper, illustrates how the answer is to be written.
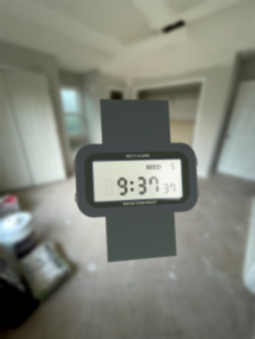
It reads {"hour": 9, "minute": 37, "second": 37}
